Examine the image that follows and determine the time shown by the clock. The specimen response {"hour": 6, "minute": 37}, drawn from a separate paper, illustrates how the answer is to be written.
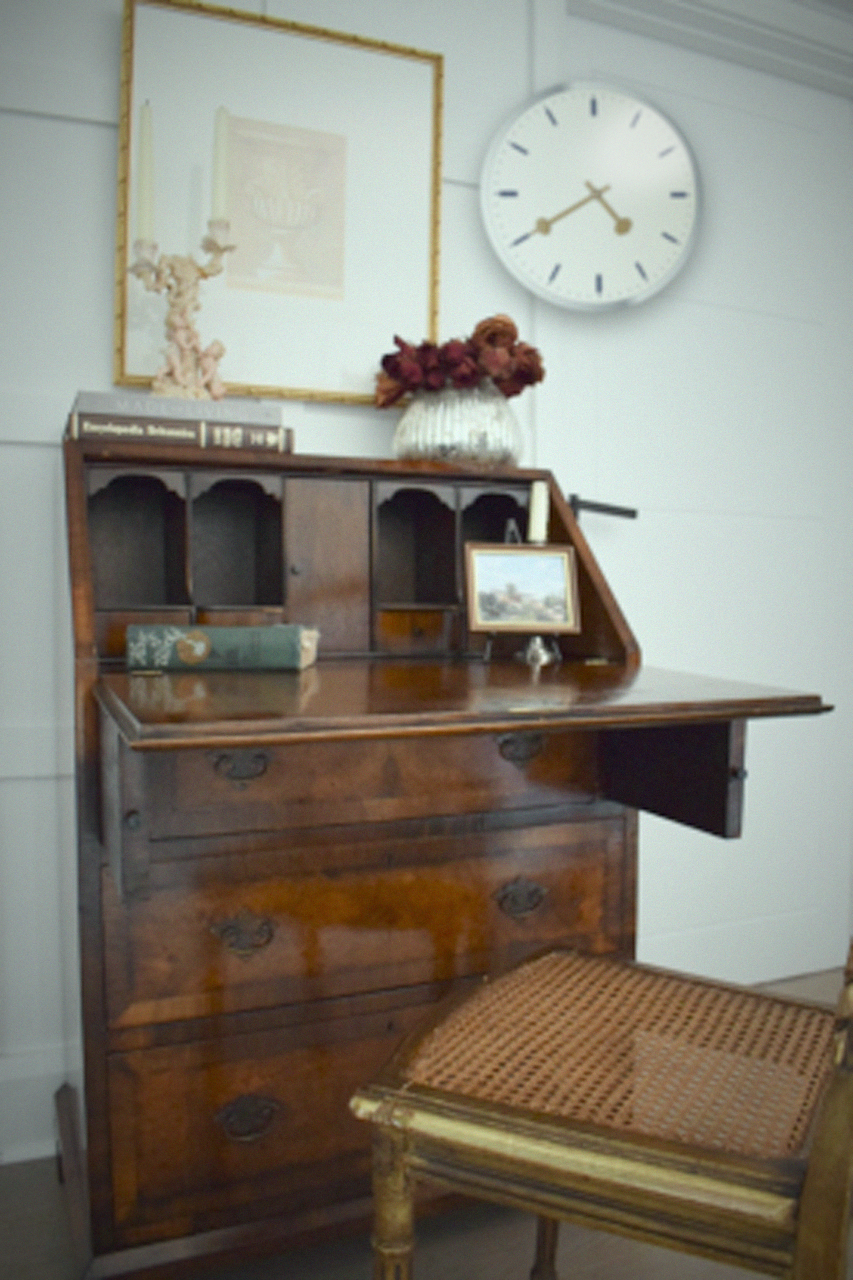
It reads {"hour": 4, "minute": 40}
